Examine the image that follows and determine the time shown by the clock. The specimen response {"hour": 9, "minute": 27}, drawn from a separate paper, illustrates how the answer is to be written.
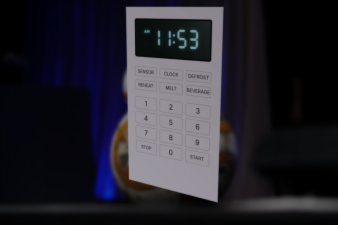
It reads {"hour": 11, "minute": 53}
